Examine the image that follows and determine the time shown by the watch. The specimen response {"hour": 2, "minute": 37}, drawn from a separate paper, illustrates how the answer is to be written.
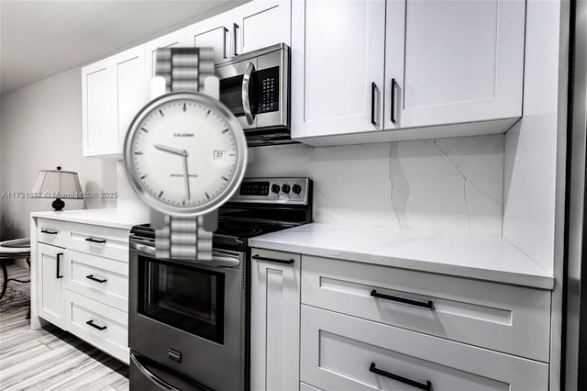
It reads {"hour": 9, "minute": 29}
